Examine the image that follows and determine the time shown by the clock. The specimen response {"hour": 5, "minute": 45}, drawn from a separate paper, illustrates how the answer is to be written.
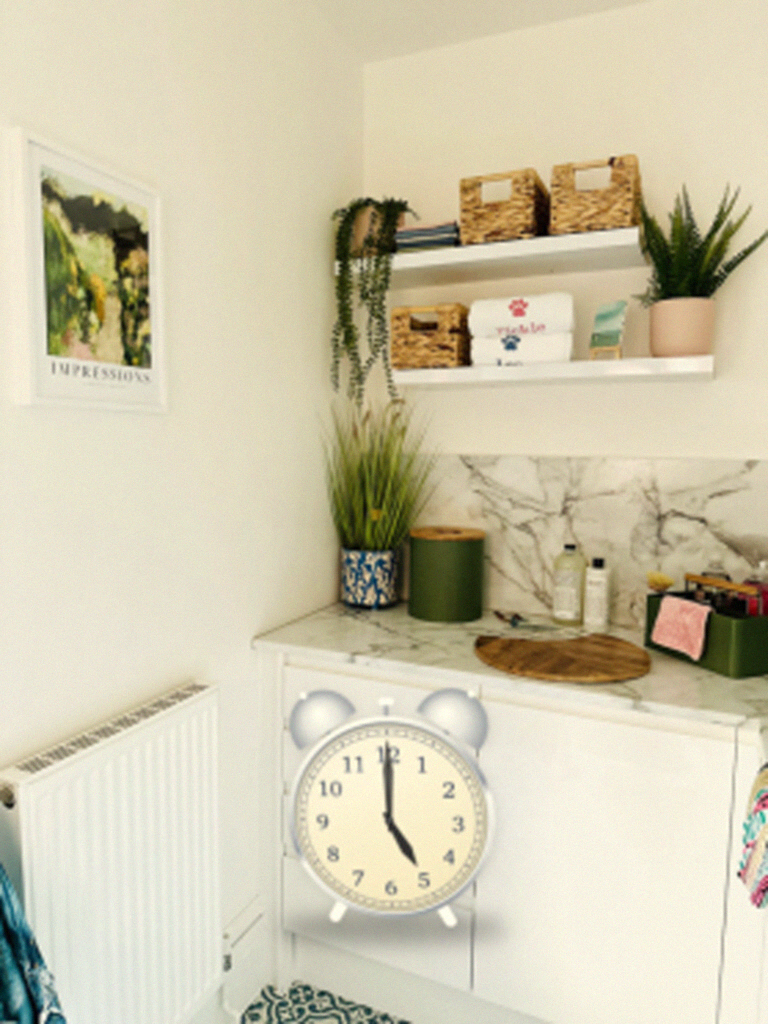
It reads {"hour": 5, "minute": 0}
